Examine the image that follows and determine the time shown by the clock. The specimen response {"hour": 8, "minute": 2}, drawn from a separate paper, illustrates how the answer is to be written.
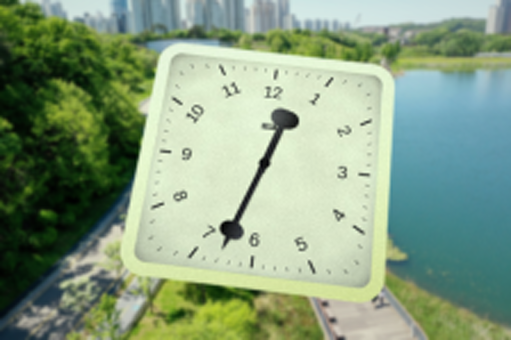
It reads {"hour": 12, "minute": 33}
